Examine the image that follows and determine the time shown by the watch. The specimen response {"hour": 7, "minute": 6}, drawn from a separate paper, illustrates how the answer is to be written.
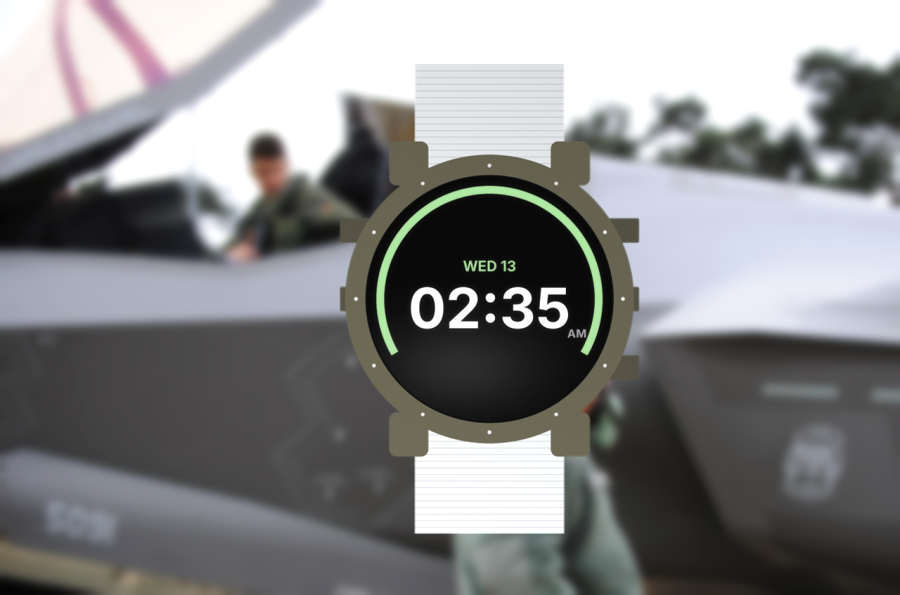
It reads {"hour": 2, "minute": 35}
